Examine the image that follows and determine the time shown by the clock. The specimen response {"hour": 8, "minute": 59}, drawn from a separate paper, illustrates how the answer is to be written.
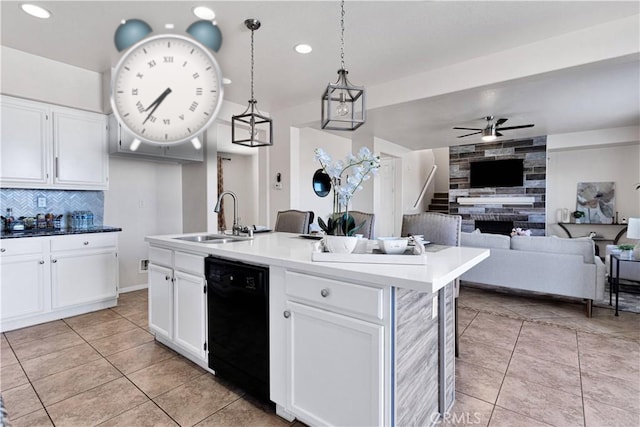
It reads {"hour": 7, "minute": 36}
